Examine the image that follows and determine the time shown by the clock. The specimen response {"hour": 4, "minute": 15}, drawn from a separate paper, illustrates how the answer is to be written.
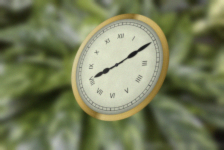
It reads {"hour": 8, "minute": 10}
